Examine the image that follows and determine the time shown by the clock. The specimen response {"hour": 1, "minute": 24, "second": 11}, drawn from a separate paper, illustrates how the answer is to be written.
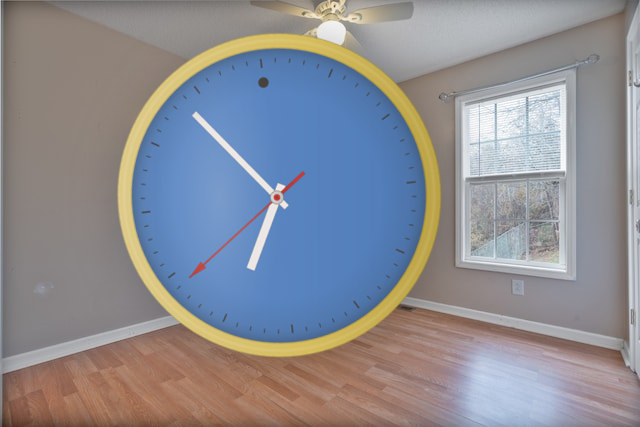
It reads {"hour": 6, "minute": 53, "second": 39}
